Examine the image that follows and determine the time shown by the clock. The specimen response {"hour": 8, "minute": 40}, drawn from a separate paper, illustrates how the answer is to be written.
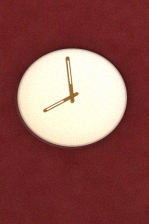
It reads {"hour": 7, "minute": 59}
